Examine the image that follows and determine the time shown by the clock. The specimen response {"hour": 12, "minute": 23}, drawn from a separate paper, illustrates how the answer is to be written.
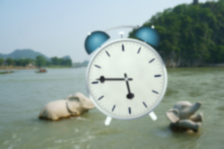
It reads {"hour": 5, "minute": 46}
